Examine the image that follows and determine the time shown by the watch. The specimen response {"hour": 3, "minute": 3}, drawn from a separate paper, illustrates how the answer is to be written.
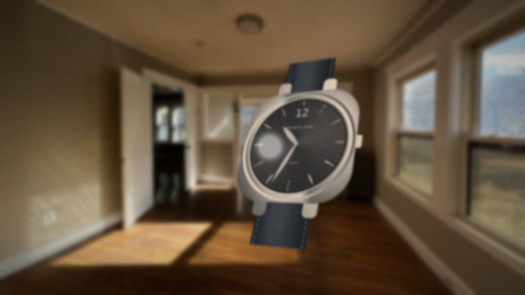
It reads {"hour": 10, "minute": 34}
